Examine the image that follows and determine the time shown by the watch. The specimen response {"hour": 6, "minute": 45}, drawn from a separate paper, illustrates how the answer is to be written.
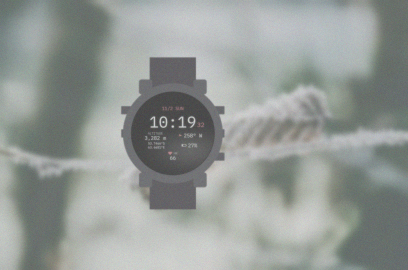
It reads {"hour": 10, "minute": 19}
